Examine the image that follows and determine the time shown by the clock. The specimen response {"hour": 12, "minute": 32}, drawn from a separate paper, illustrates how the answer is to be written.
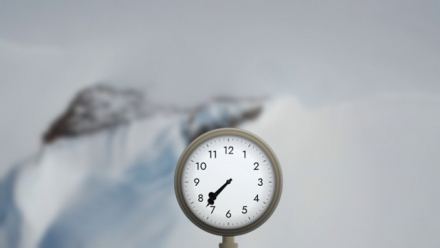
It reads {"hour": 7, "minute": 37}
